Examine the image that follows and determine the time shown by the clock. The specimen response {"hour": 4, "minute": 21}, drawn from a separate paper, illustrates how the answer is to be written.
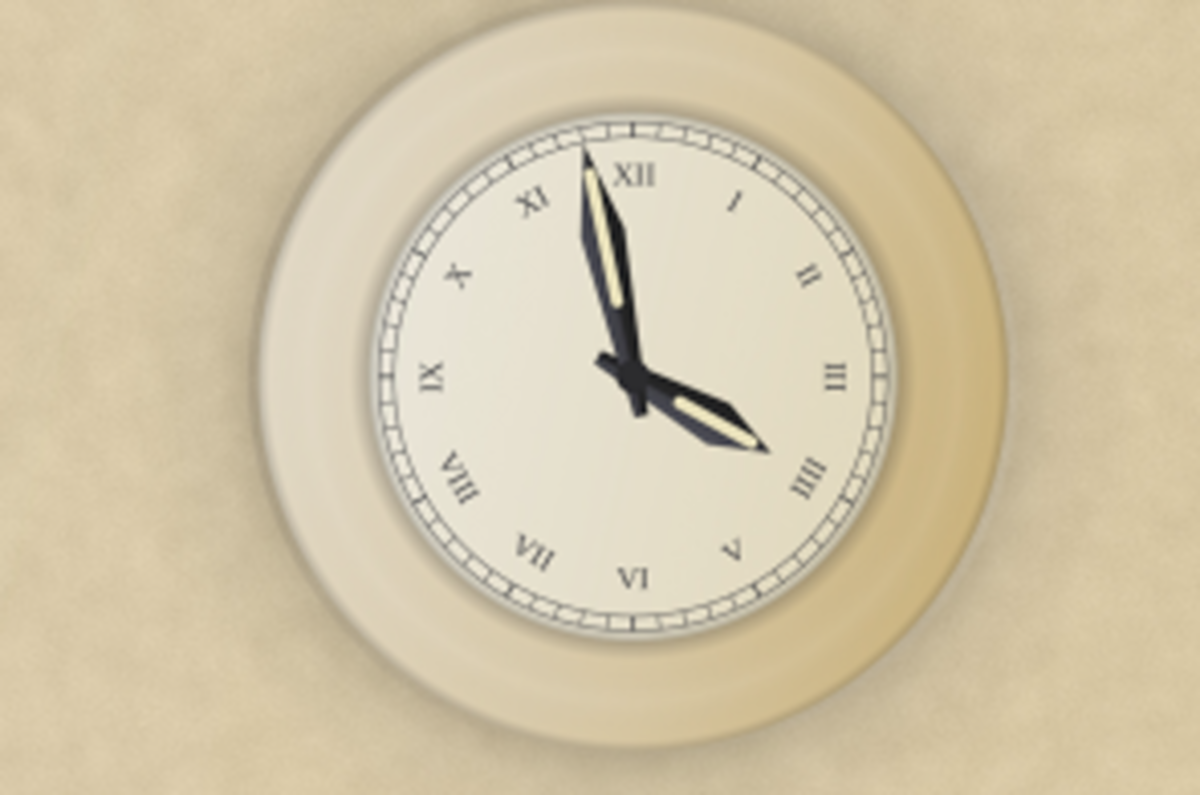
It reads {"hour": 3, "minute": 58}
